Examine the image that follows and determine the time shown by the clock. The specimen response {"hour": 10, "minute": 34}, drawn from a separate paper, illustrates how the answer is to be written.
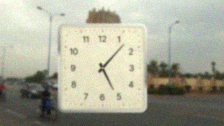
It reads {"hour": 5, "minute": 7}
